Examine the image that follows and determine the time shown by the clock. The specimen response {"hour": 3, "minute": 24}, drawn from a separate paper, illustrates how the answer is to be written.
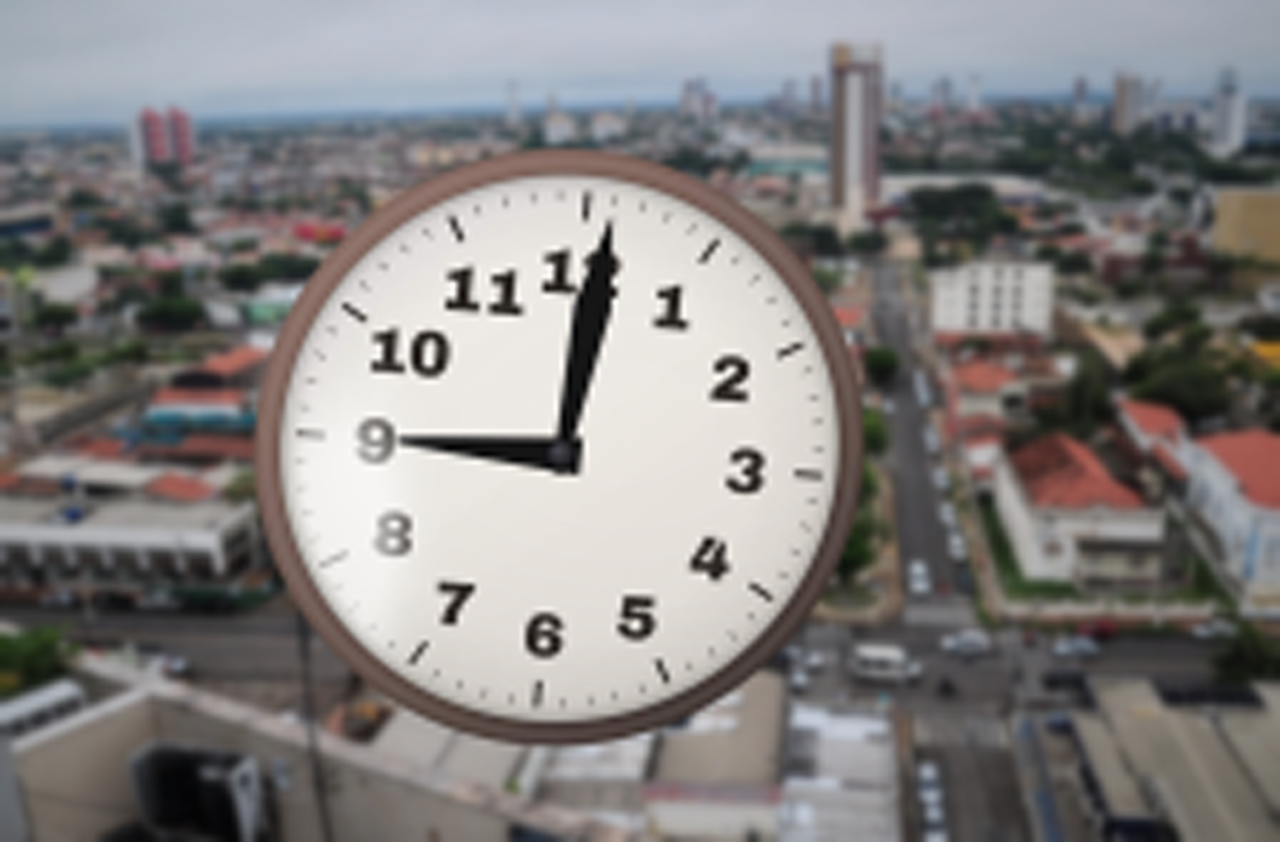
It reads {"hour": 9, "minute": 1}
